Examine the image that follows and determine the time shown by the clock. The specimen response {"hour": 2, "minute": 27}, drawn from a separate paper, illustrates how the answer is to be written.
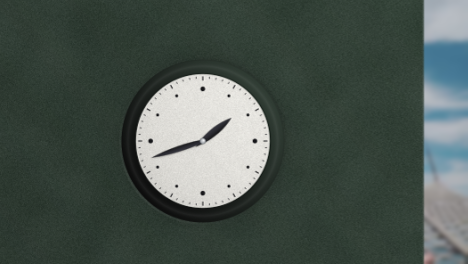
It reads {"hour": 1, "minute": 42}
